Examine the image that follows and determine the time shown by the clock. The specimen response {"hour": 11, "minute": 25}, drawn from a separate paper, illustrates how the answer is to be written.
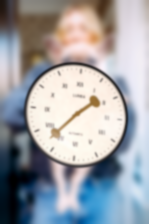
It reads {"hour": 1, "minute": 37}
